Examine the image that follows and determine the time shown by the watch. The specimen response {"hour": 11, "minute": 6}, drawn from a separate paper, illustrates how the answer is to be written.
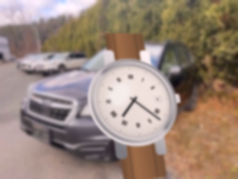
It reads {"hour": 7, "minute": 22}
